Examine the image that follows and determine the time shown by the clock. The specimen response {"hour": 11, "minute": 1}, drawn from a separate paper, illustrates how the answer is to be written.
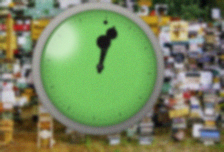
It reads {"hour": 12, "minute": 2}
